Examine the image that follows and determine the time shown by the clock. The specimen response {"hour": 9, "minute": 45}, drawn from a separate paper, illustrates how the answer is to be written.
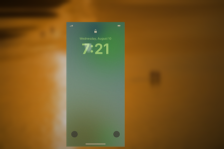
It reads {"hour": 7, "minute": 21}
